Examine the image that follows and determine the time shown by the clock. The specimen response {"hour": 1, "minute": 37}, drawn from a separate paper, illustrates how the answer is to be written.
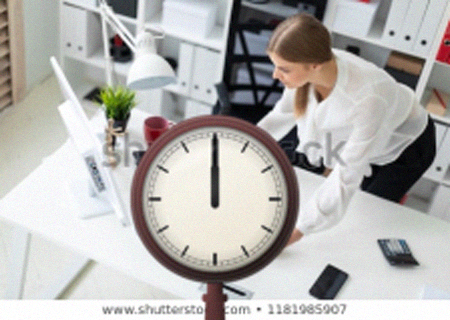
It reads {"hour": 12, "minute": 0}
